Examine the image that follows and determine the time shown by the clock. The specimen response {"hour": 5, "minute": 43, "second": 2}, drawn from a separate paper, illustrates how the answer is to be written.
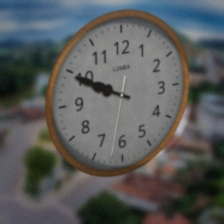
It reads {"hour": 9, "minute": 49, "second": 32}
